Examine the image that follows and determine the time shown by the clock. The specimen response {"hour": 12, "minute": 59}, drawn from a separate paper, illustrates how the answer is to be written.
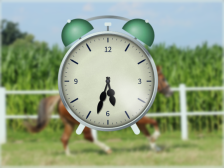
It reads {"hour": 5, "minute": 33}
